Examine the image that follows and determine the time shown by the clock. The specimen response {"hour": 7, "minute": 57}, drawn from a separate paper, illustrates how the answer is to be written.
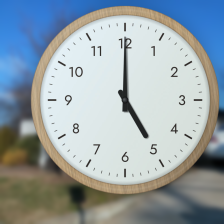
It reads {"hour": 5, "minute": 0}
